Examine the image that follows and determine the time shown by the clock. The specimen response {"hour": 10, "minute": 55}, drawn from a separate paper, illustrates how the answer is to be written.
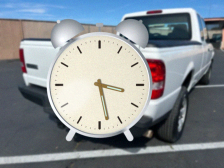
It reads {"hour": 3, "minute": 28}
